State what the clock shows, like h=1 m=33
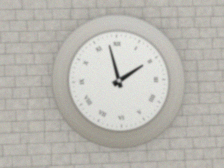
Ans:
h=1 m=58
